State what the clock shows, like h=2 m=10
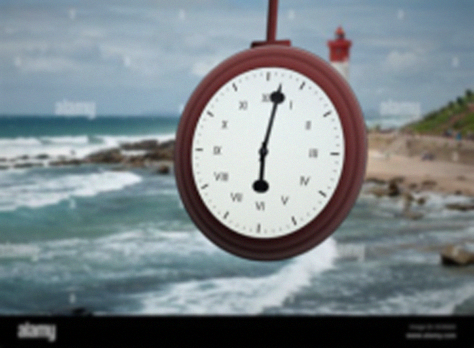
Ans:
h=6 m=2
